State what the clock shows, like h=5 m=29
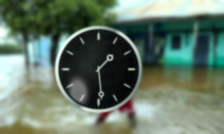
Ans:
h=1 m=29
